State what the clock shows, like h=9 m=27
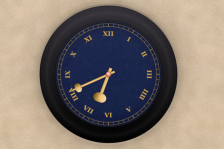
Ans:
h=6 m=41
